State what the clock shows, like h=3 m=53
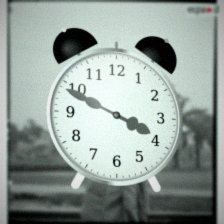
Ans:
h=3 m=49
